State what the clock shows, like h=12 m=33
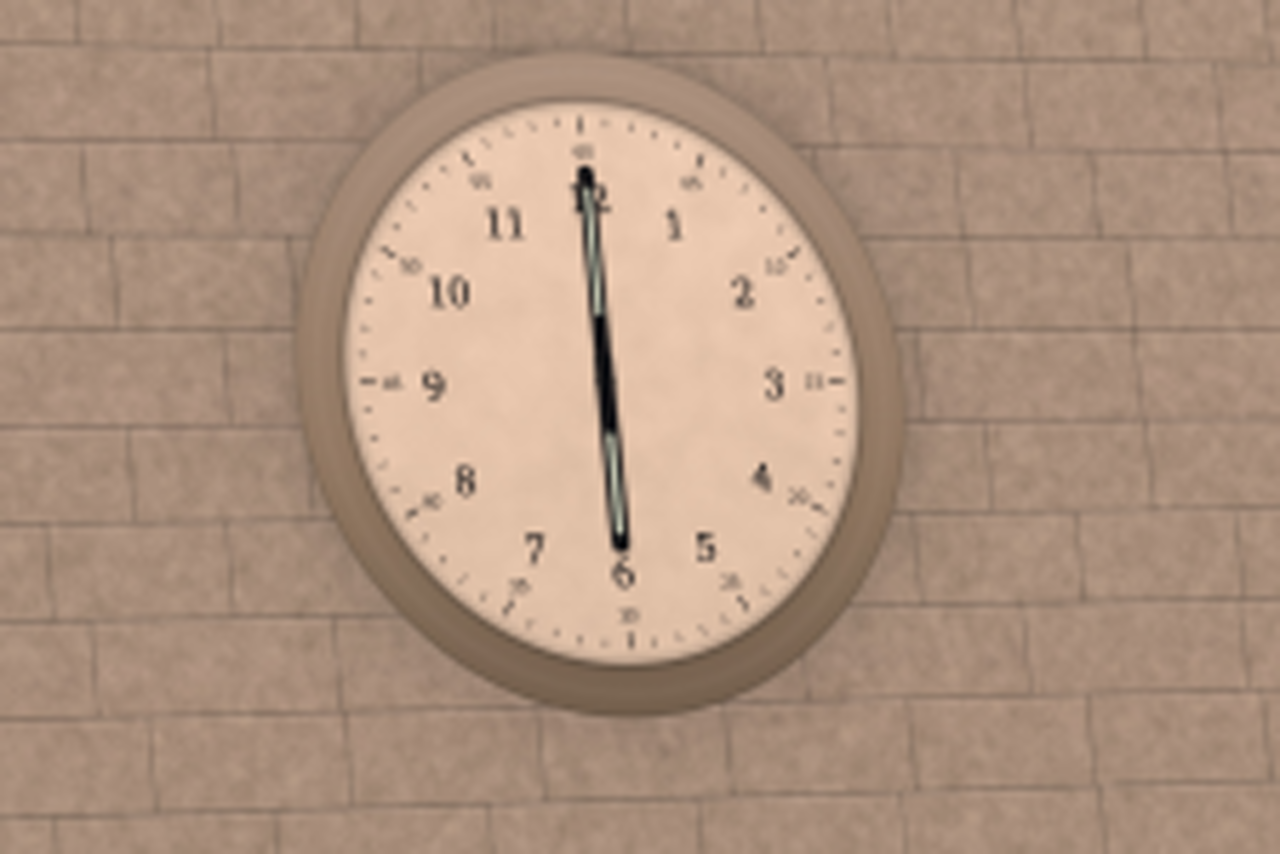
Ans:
h=6 m=0
